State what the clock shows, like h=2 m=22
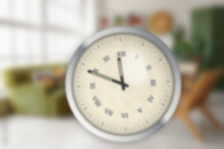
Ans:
h=11 m=49
